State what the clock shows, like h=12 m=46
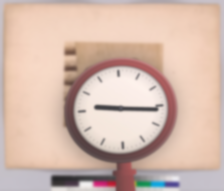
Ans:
h=9 m=16
